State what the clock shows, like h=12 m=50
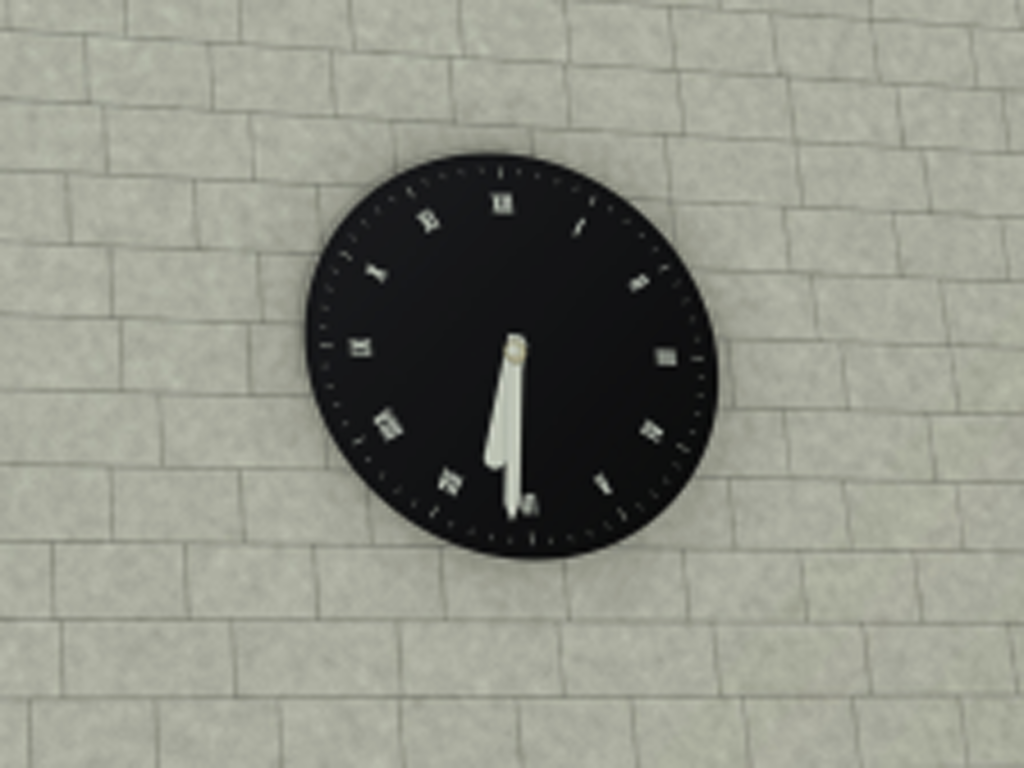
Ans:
h=6 m=31
